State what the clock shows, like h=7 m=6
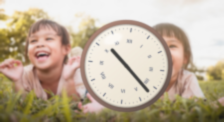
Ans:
h=10 m=22
